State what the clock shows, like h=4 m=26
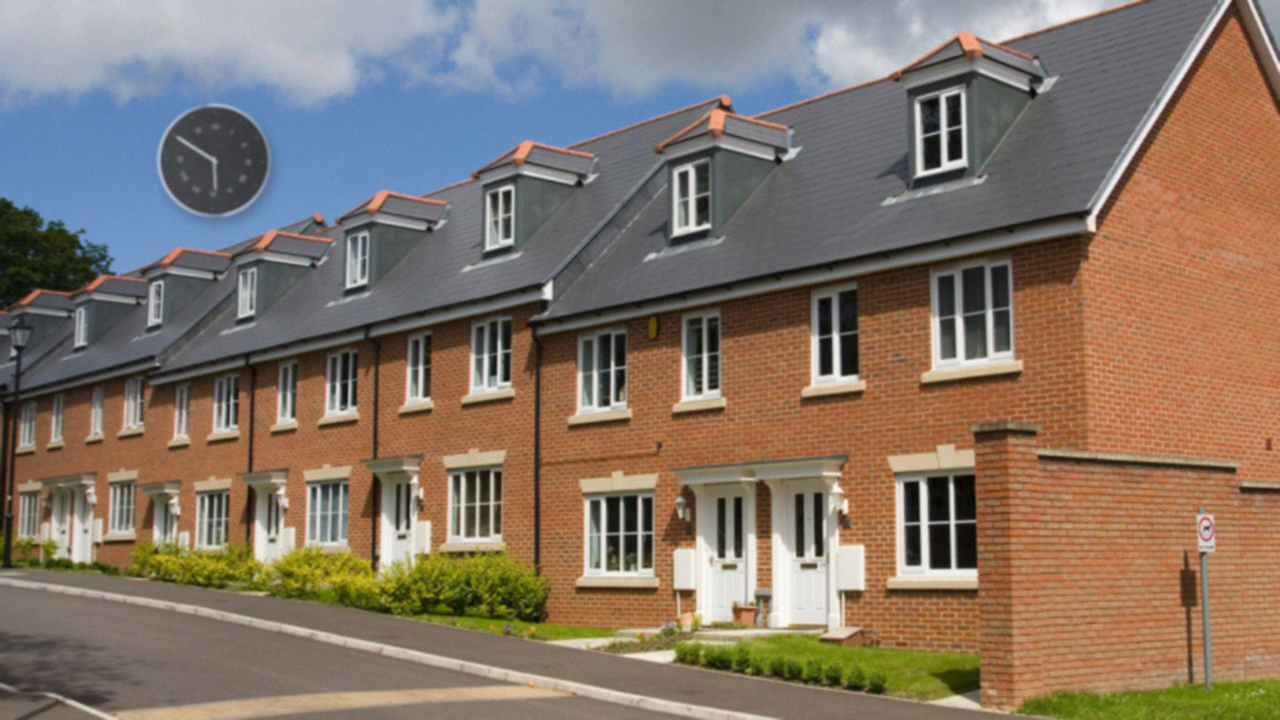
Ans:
h=5 m=50
